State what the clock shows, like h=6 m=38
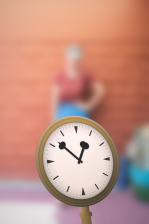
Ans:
h=12 m=52
